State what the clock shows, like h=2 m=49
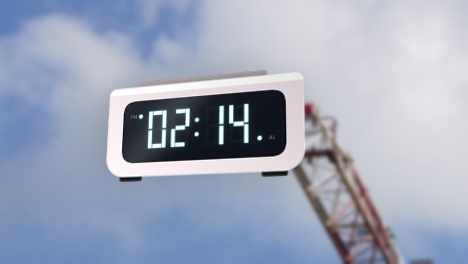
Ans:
h=2 m=14
